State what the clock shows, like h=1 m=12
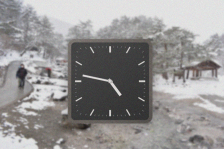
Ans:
h=4 m=47
